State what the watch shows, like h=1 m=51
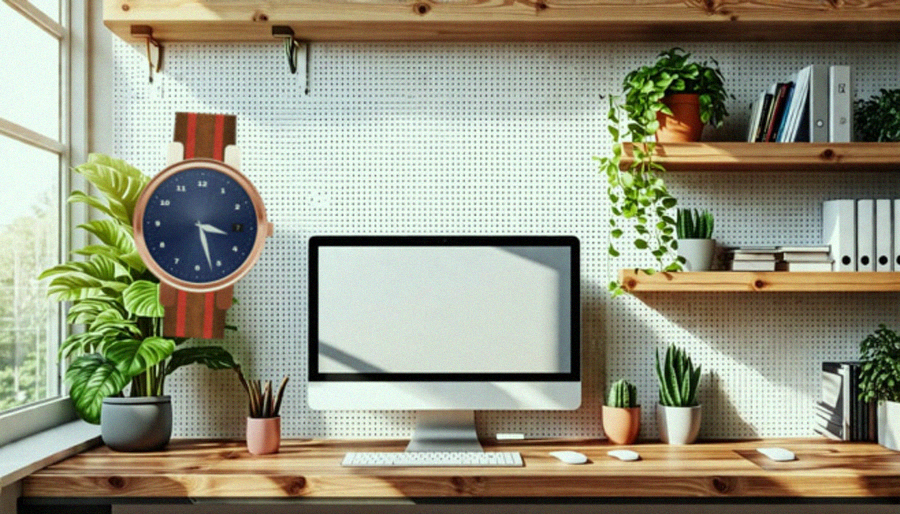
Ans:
h=3 m=27
